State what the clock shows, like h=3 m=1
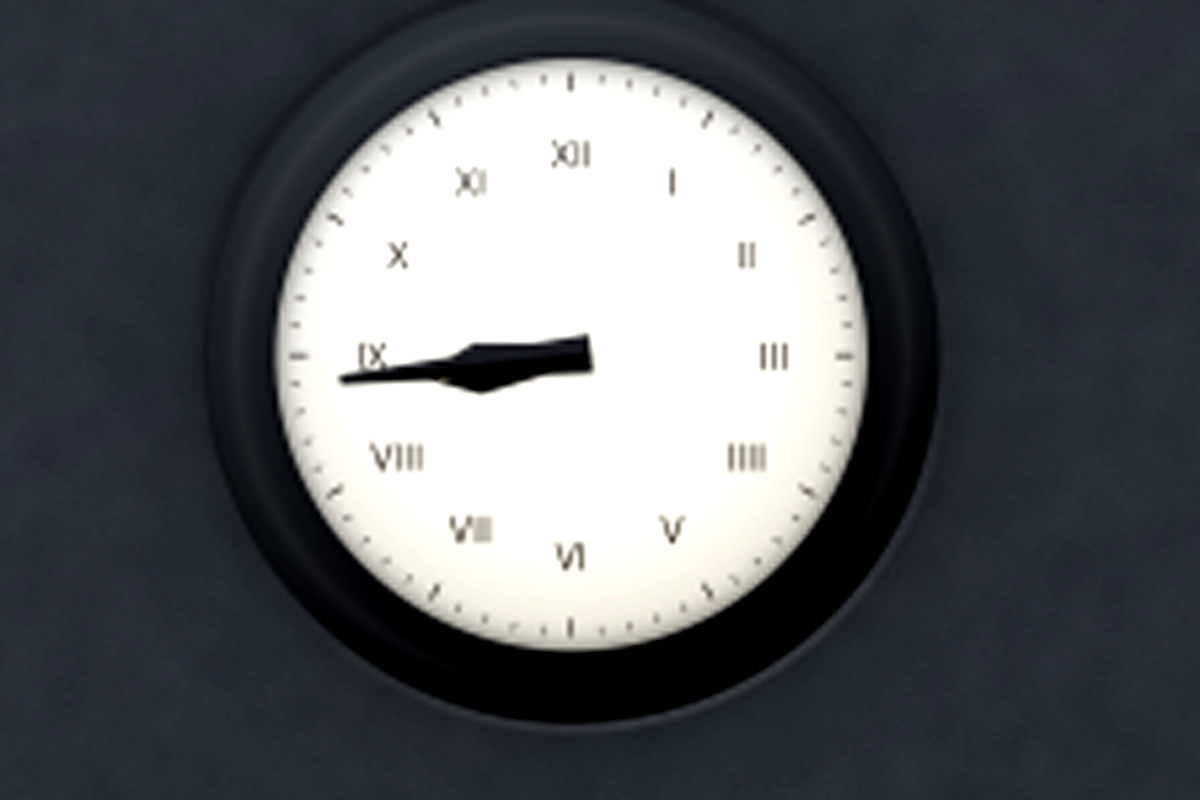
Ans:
h=8 m=44
